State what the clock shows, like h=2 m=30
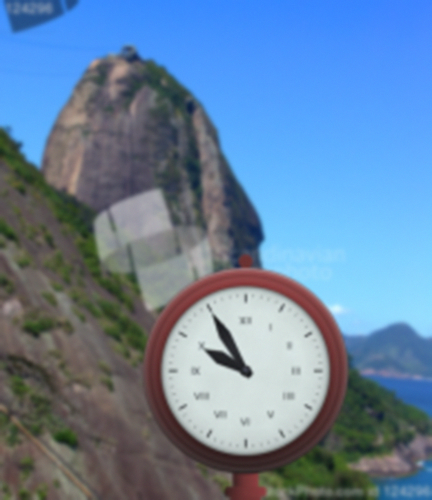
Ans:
h=9 m=55
